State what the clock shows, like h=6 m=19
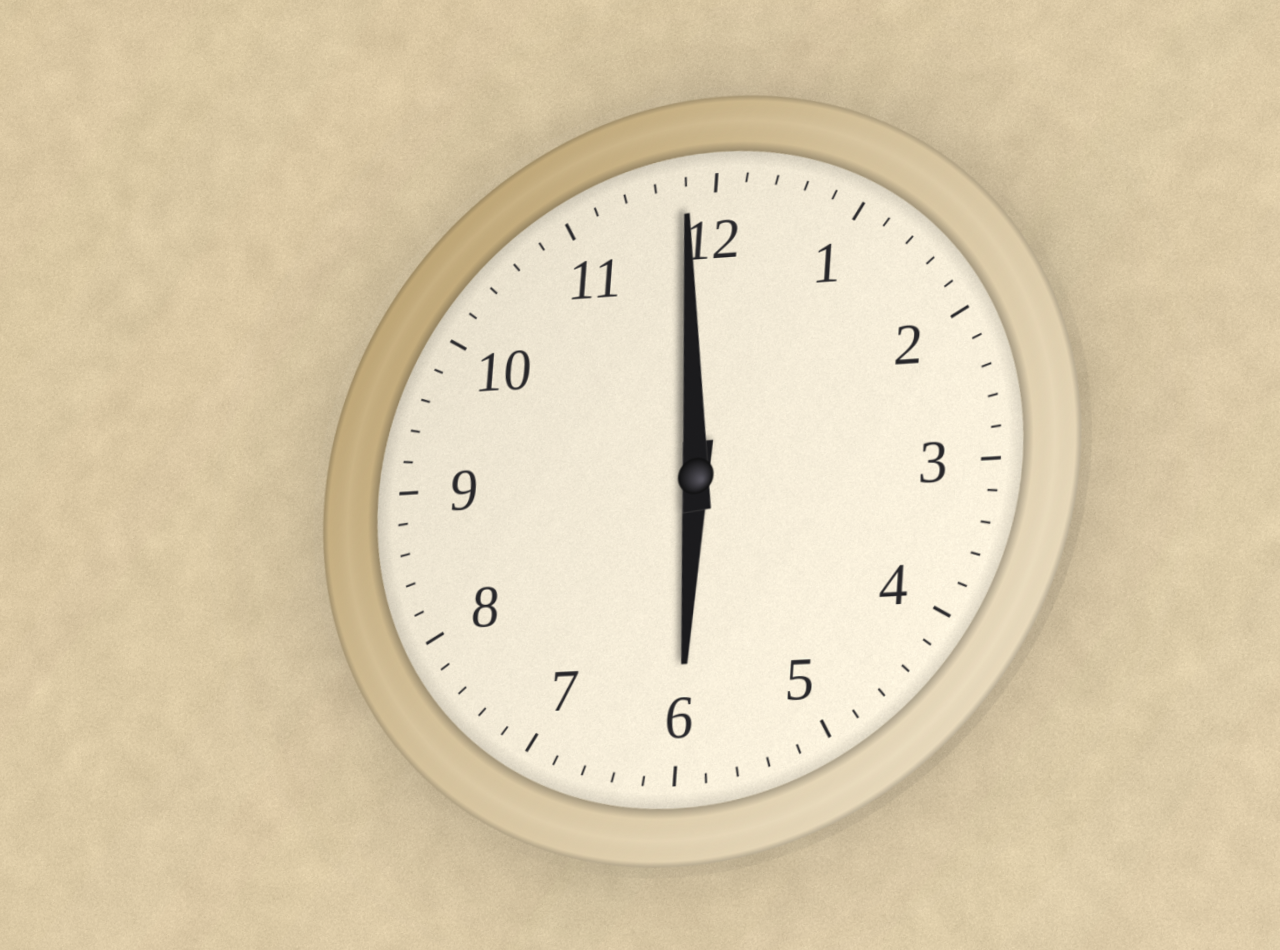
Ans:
h=5 m=59
